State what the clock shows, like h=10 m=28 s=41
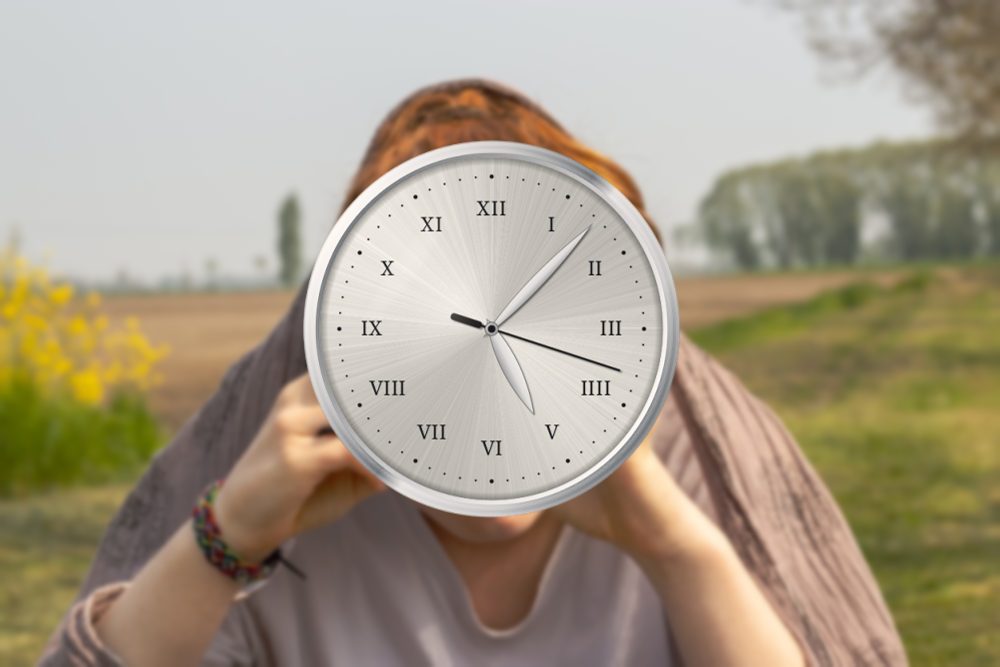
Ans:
h=5 m=7 s=18
